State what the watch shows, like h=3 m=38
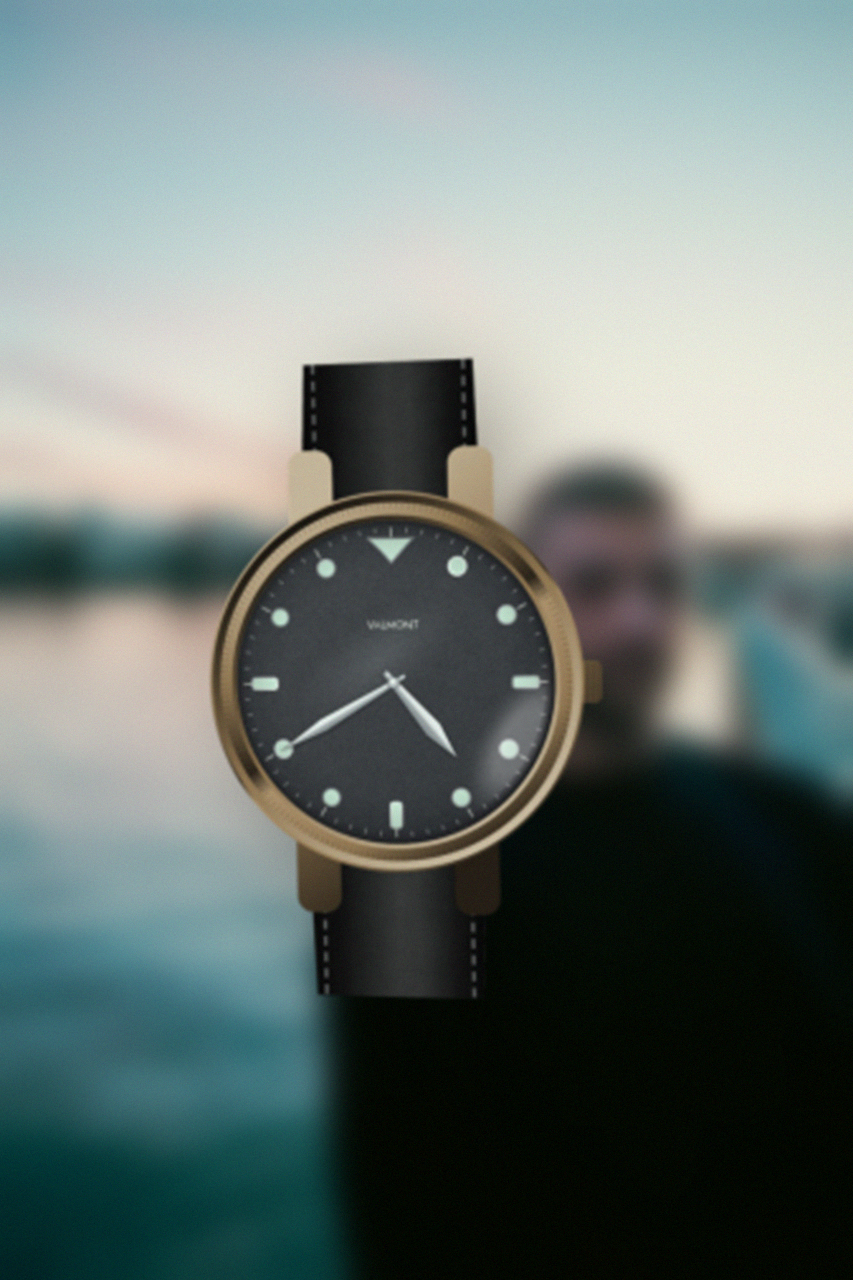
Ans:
h=4 m=40
